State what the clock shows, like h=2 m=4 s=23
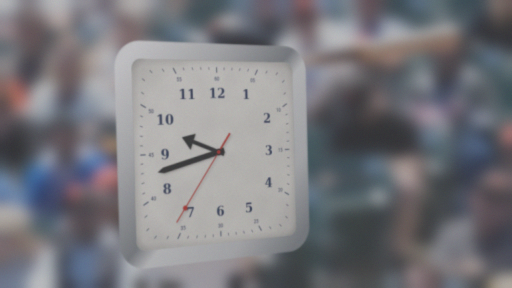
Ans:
h=9 m=42 s=36
